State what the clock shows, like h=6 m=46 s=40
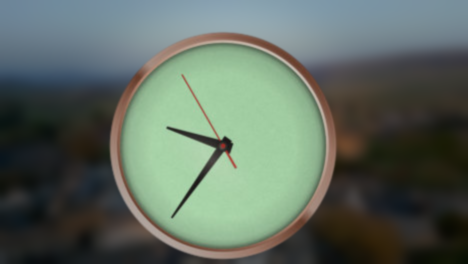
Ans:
h=9 m=35 s=55
